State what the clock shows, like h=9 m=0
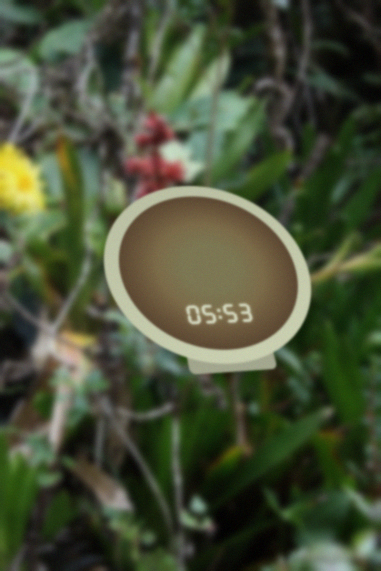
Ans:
h=5 m=53
